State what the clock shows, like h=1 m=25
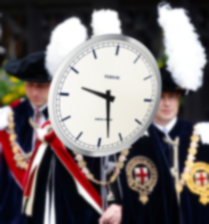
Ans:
h=9 m=28
